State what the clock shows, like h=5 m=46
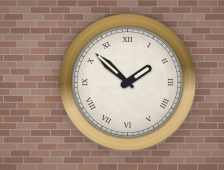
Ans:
h=1 m=52
